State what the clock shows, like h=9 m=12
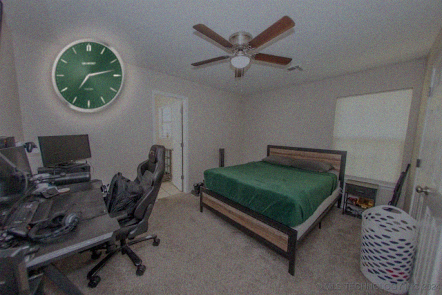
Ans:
h=7 m=13
